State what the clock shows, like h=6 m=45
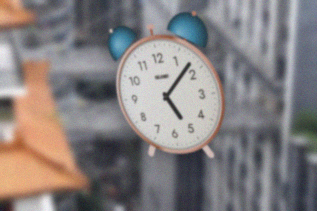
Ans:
h=5 m=8
